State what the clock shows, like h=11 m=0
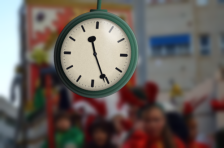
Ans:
h=11 m=26
